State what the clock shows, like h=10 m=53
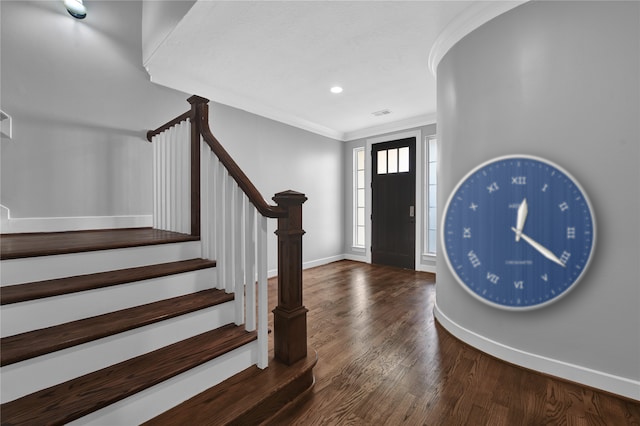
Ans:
h=12 m=21
